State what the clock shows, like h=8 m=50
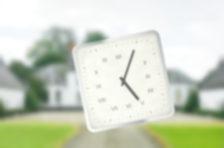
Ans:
h=5 m=5
